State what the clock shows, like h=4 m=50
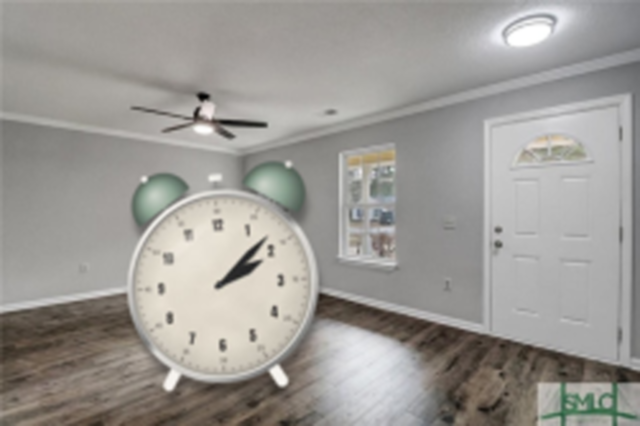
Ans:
h=2 m=8
